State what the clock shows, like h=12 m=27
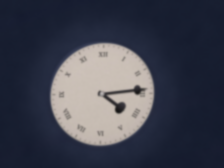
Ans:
h=4 m=14
